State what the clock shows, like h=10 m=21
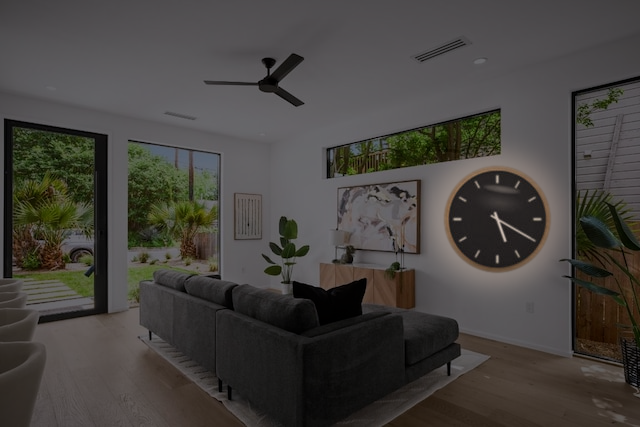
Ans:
h=5 m=20
